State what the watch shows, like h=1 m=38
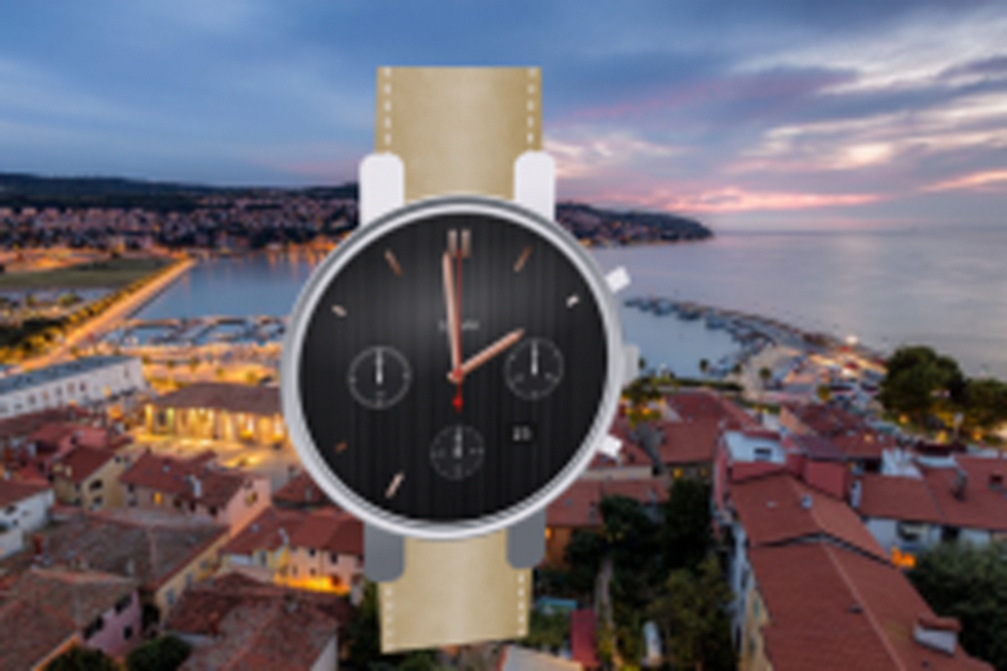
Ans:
h=1 m=59
